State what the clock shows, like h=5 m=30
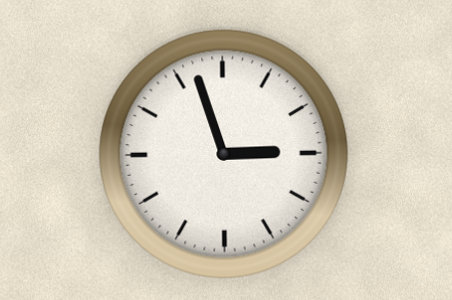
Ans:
h=2 m=57
